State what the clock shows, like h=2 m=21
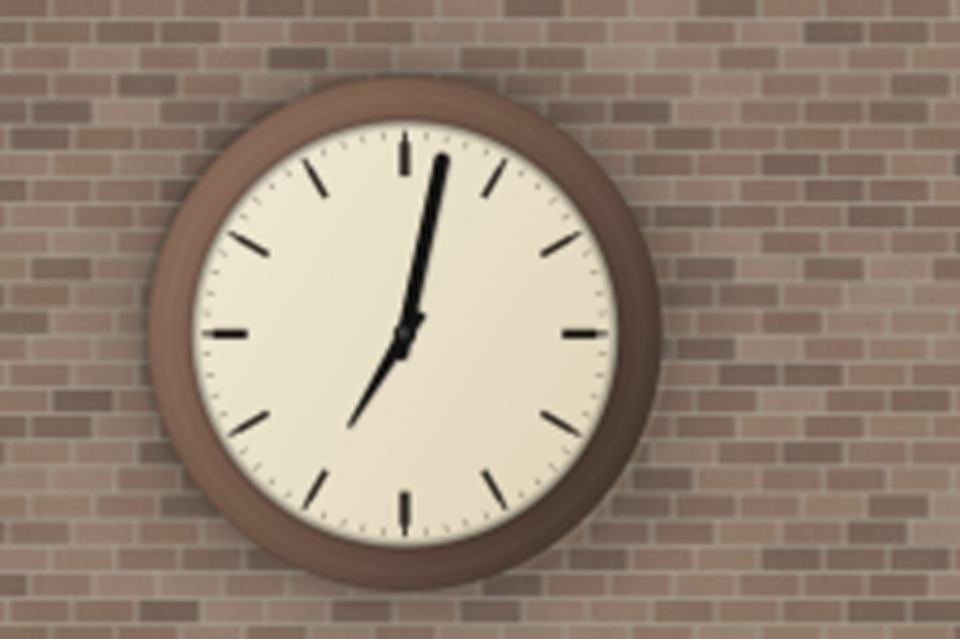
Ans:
h=7 m=2
